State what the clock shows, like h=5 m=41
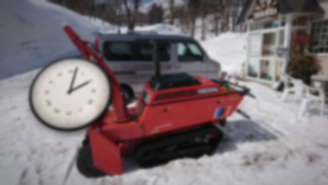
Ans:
h=2 m=2
